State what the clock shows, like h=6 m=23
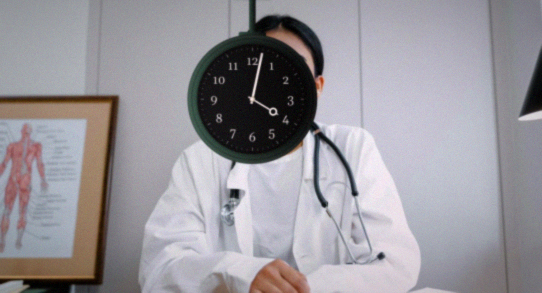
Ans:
h=4 m=2
